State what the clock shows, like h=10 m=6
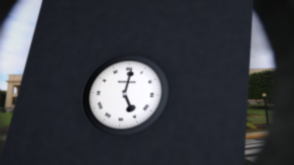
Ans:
h=5 m=1
